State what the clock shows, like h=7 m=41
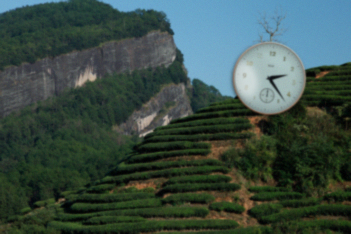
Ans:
h=2 m=23
